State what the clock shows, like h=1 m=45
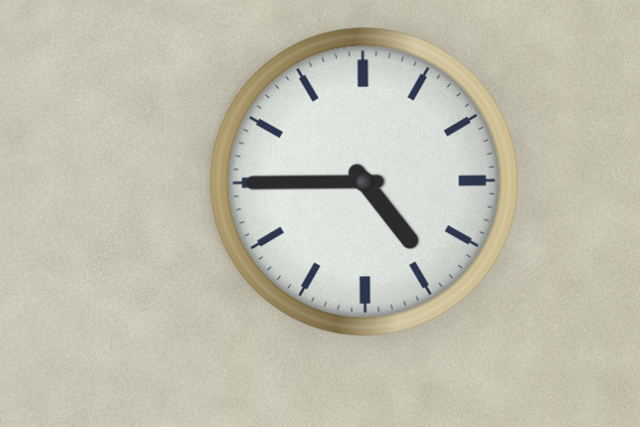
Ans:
h=4 m=45
